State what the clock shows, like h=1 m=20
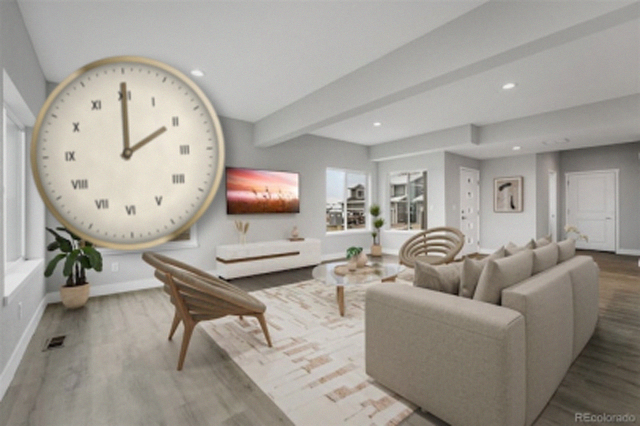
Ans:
h=2 m=0
